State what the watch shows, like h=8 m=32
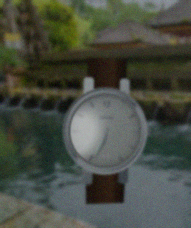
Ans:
h=6 m=34
